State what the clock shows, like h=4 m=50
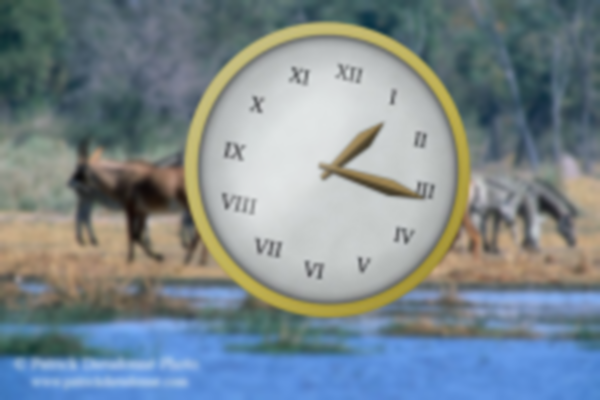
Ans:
h=1 m=16
